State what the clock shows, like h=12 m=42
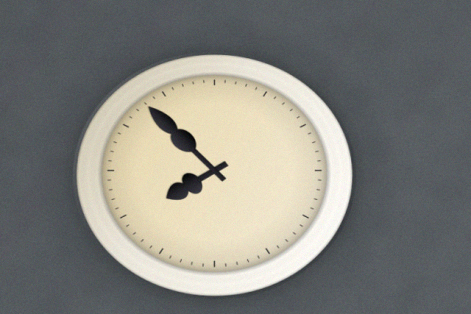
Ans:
h=7 m=53
